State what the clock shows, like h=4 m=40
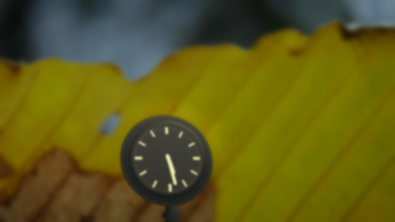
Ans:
h=5 m=28
